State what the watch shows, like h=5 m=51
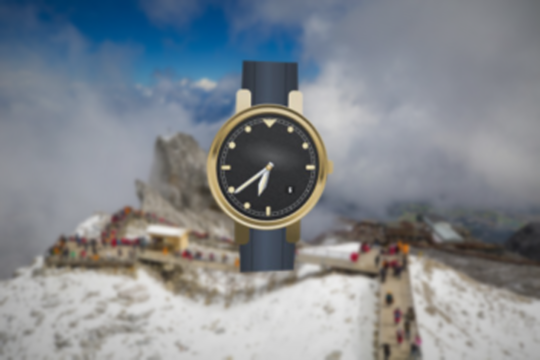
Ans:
h=6 m=39
